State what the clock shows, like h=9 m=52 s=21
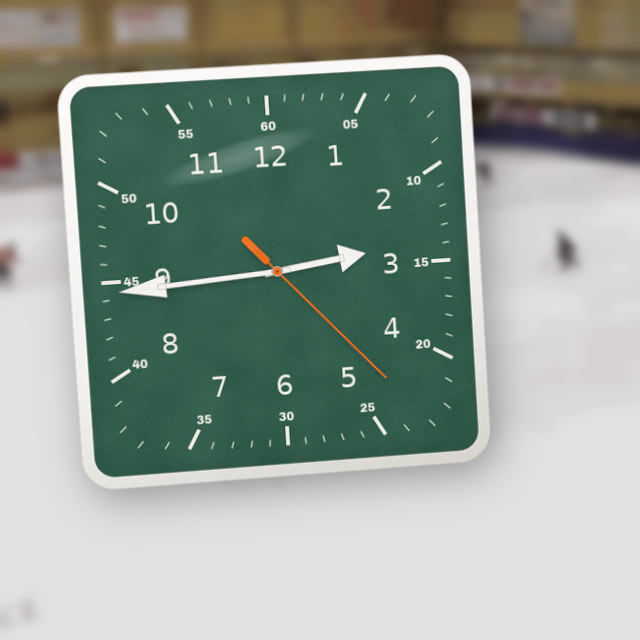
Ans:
h=2 m=44 s=23
